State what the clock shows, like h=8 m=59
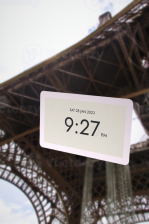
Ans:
h=9 m=27
